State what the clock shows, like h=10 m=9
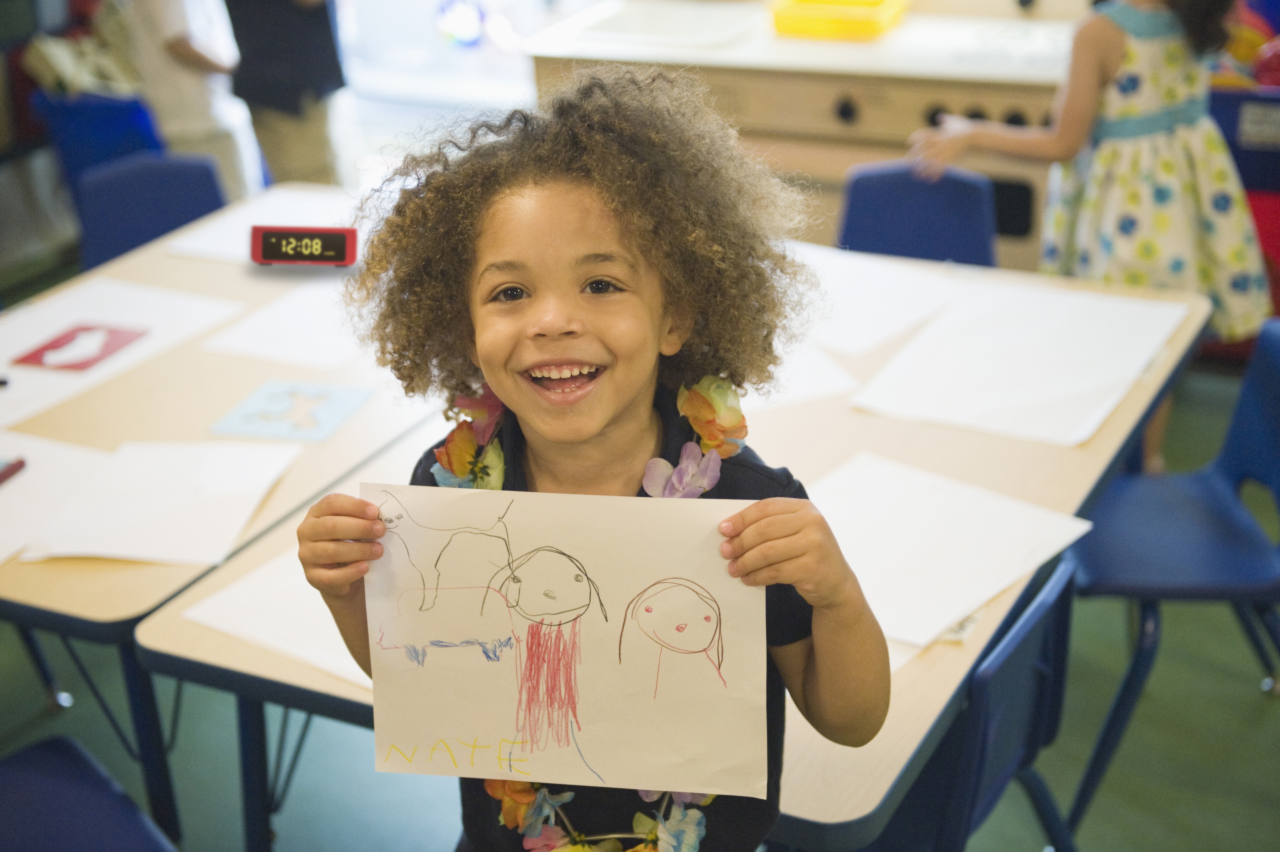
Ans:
h=12 m=8
